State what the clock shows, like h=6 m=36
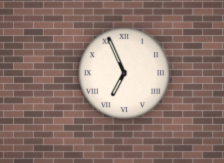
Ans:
h=6 m=56
